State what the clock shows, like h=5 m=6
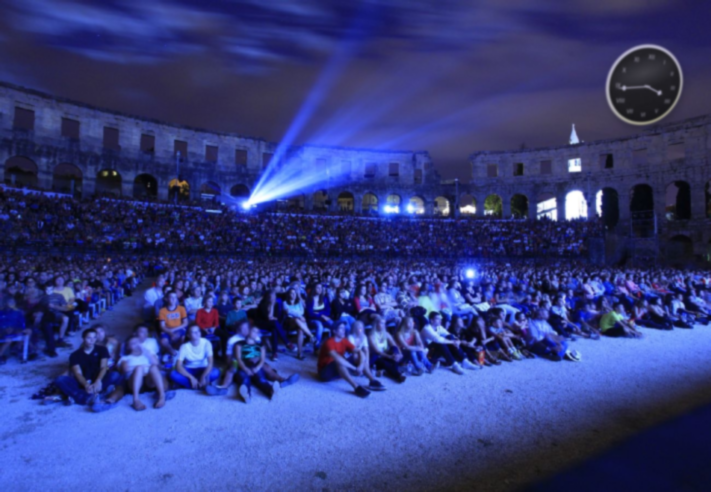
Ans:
h=3 m=44
